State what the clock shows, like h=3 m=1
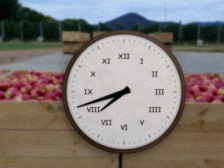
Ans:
h=7 m=42
